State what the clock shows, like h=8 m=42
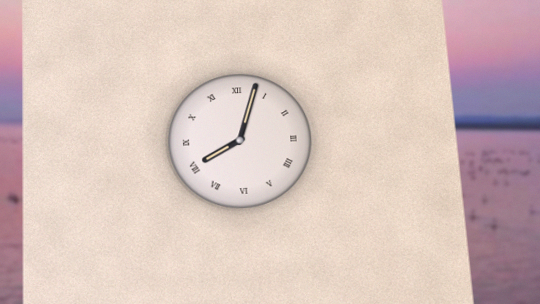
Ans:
h=8 m=3
